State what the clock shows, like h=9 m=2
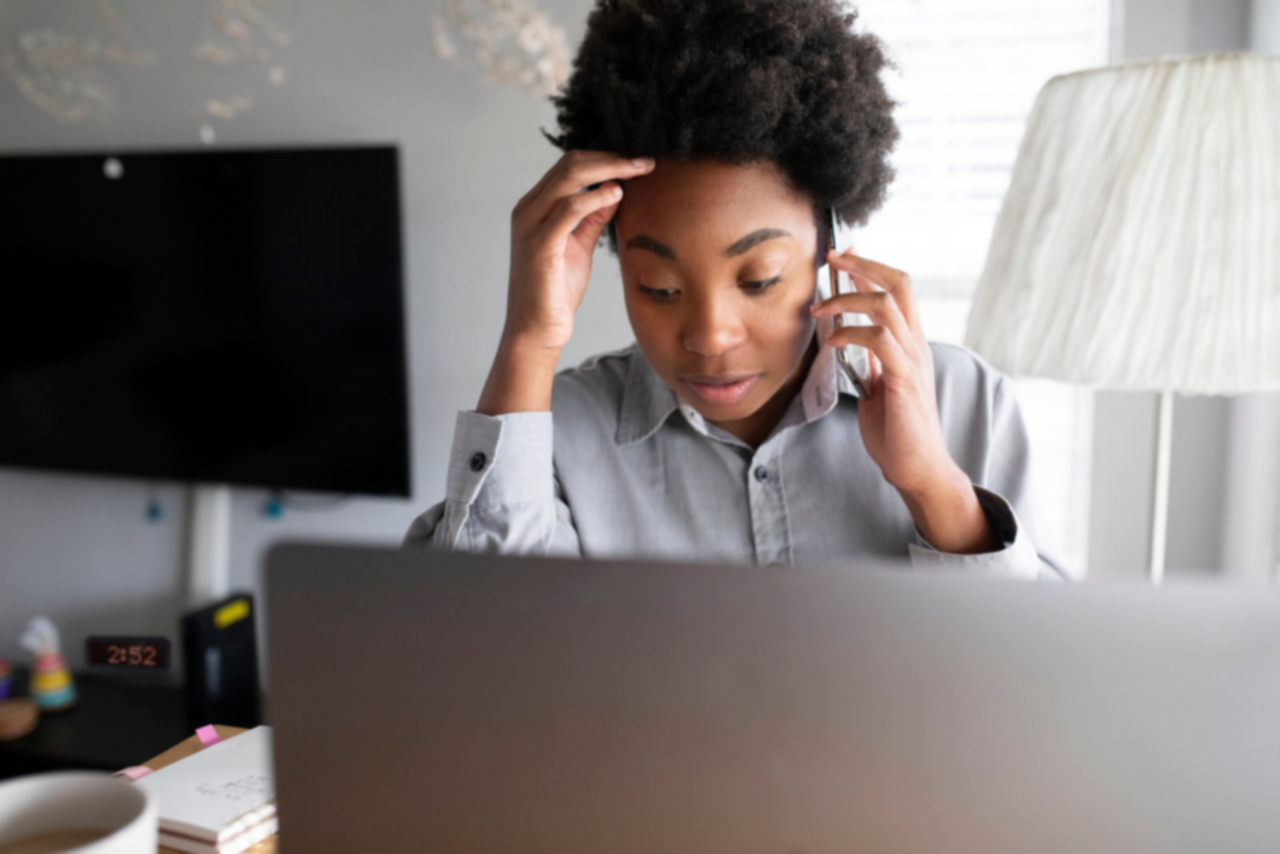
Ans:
h=2 m=52
